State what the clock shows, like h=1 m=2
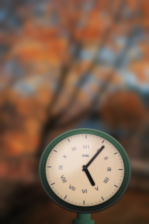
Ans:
h=5 m=6
